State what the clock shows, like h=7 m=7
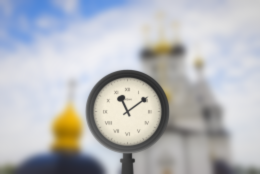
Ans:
h=11 m=9
